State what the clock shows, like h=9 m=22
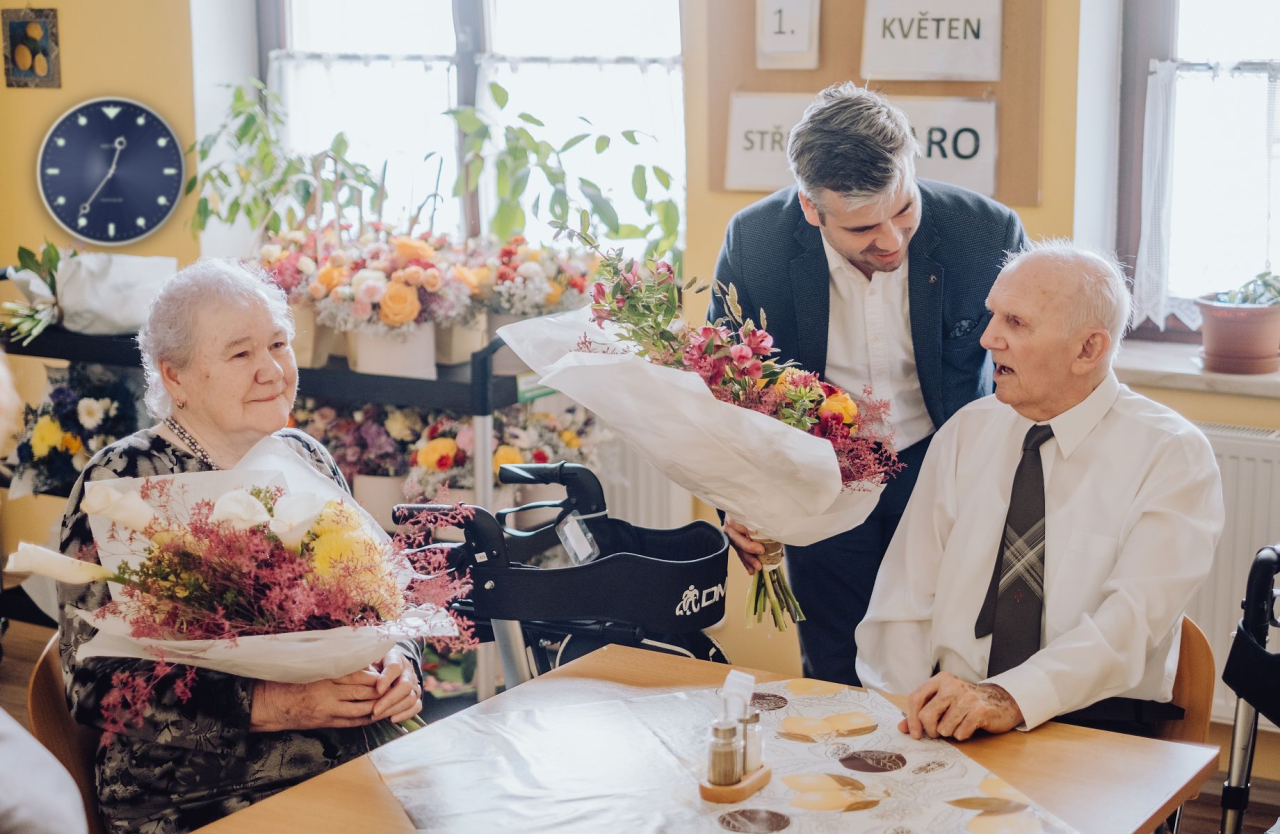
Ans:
h=12 m=36
